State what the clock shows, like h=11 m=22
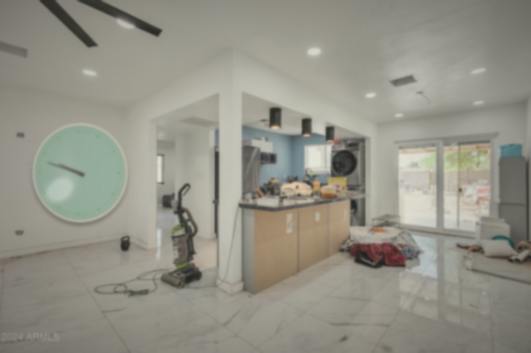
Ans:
h=9 m=48
